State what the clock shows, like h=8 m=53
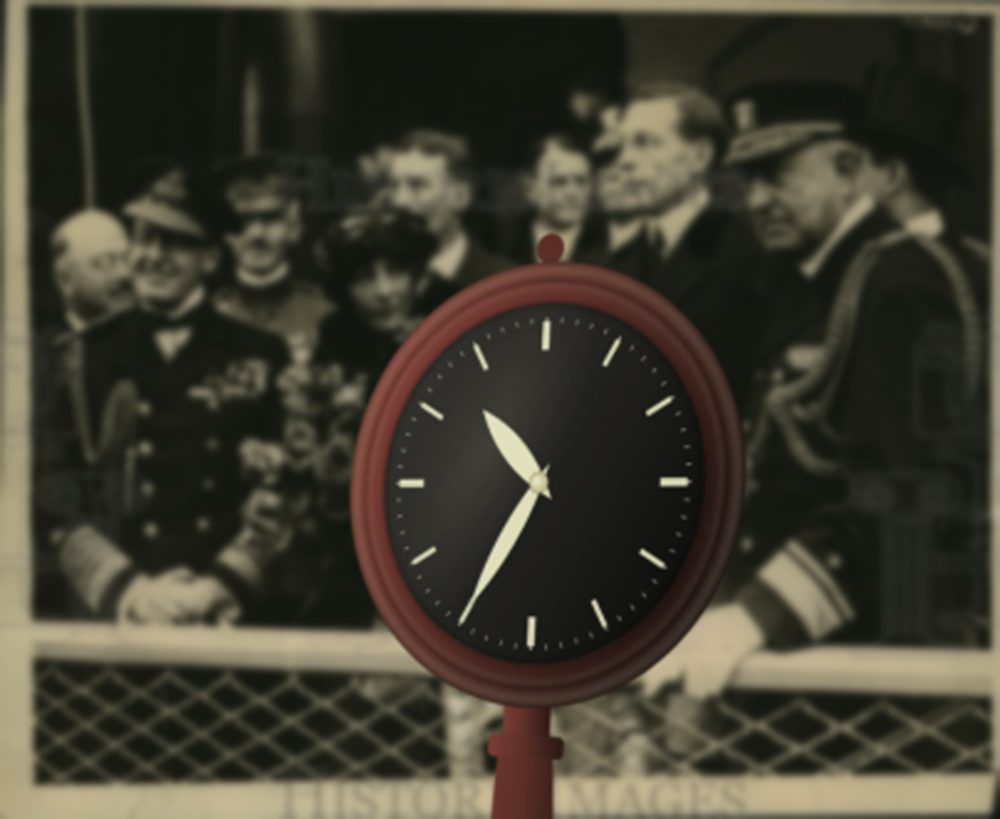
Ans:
h=10 m=35
